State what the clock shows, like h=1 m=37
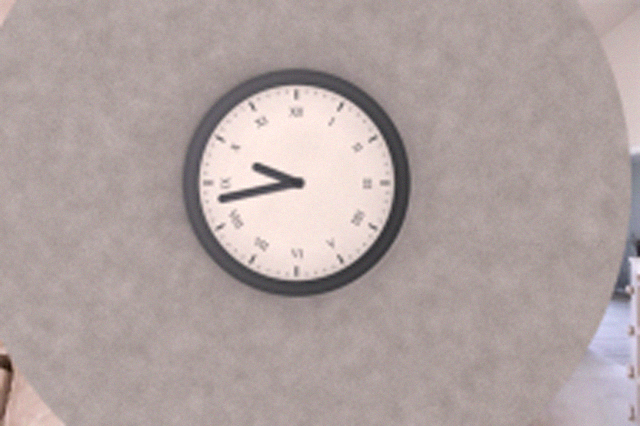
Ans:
h=9 m=43
